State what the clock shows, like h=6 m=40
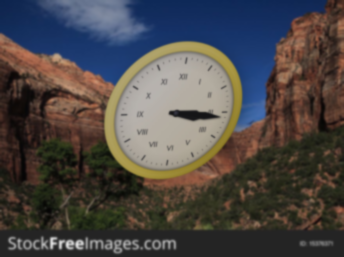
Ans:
h=3 m=16
